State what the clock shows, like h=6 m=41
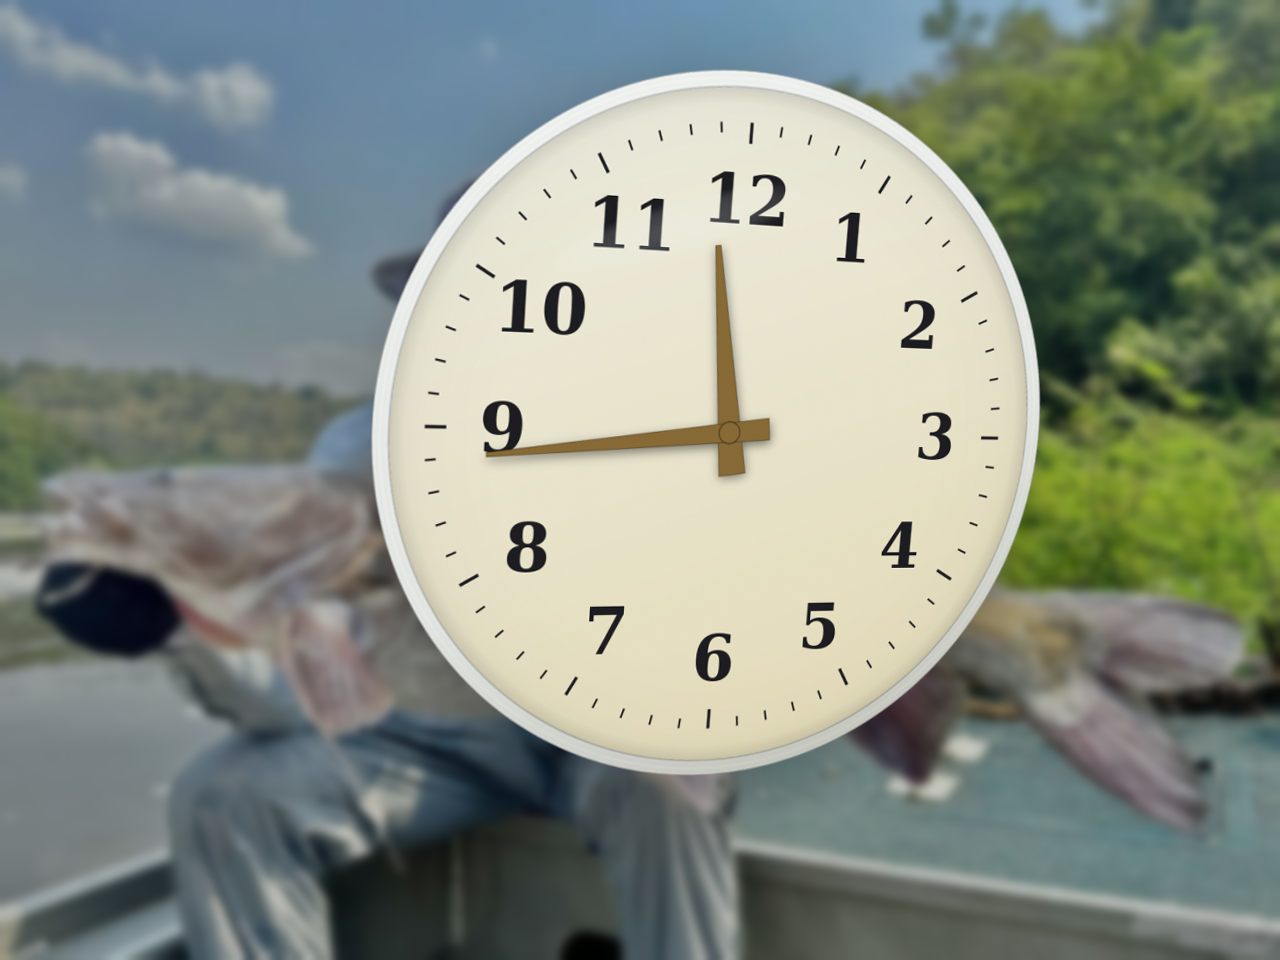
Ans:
h=11 m=44
